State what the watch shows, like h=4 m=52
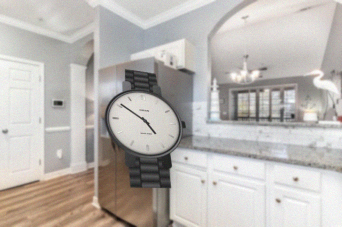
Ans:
h=4 m=51
